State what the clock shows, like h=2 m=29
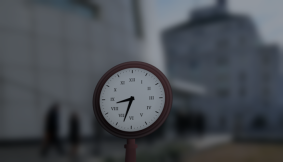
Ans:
h=8 m=33
